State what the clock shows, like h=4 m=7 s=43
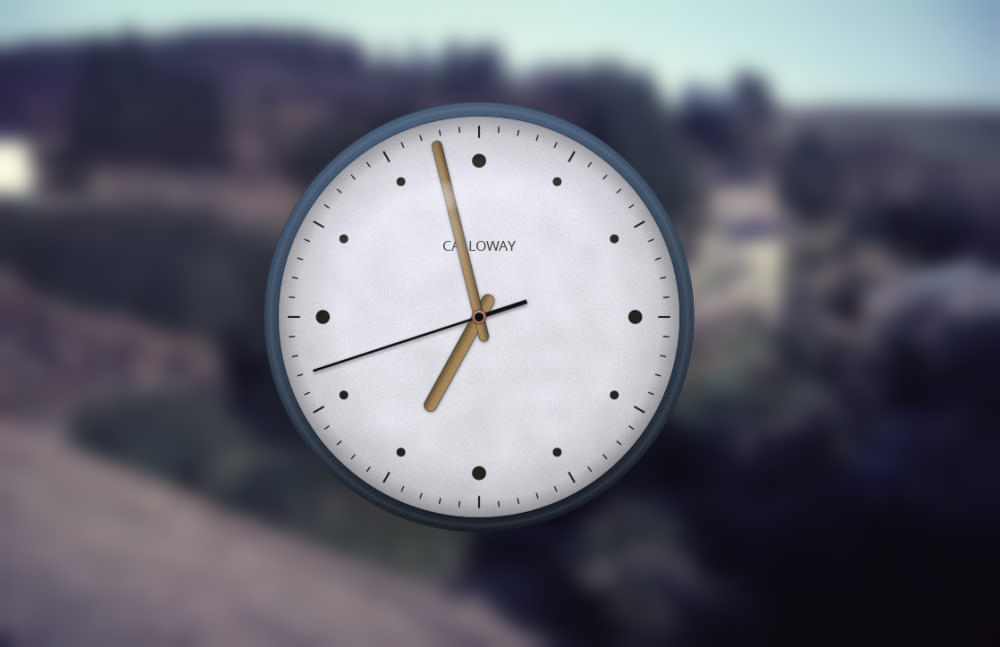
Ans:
h=6 m=57 s=42
